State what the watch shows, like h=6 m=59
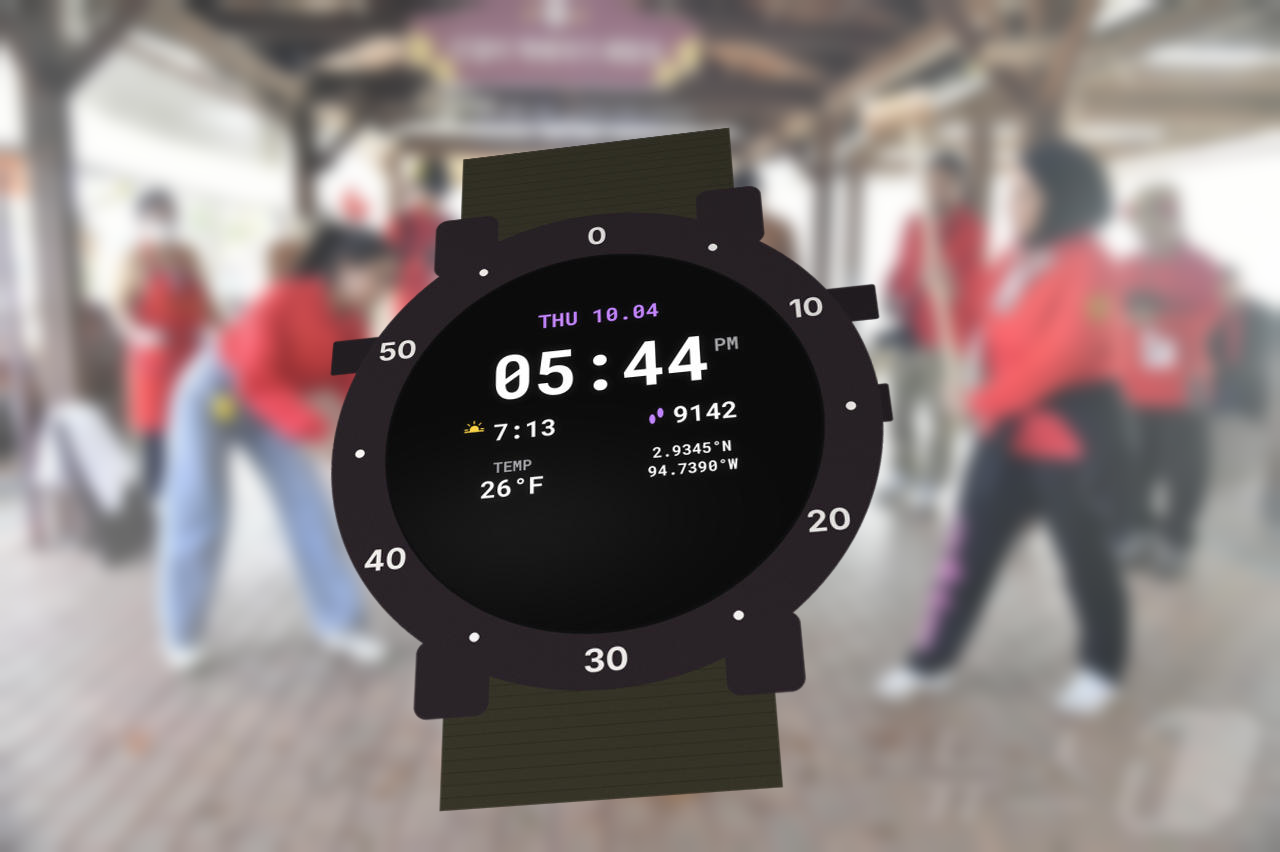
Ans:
h=5 m=44
